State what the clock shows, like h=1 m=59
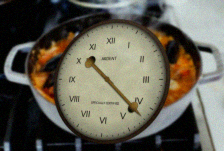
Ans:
h=10 m=22
